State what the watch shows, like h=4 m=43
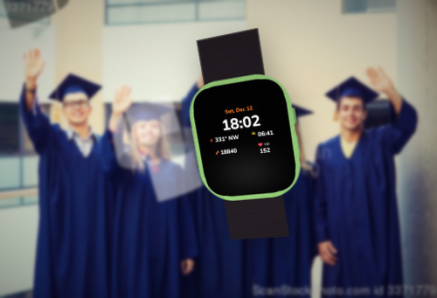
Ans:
h=18 m=2
